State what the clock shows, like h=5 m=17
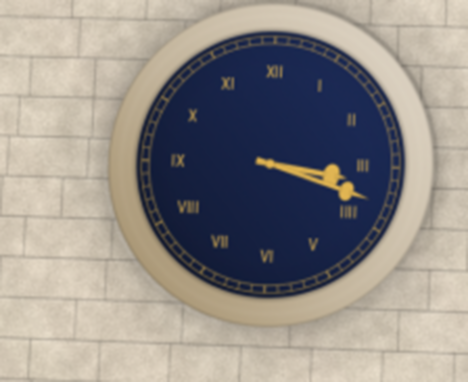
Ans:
h=3 m=18
